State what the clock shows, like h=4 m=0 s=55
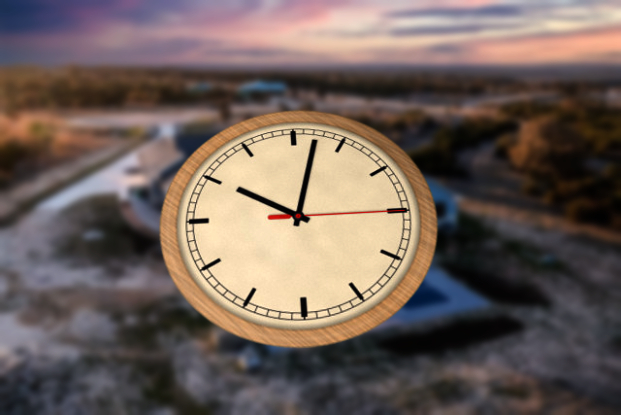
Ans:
h=10 m=2 s=15
